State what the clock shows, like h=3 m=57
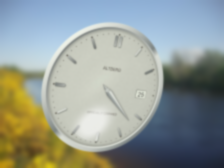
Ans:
h=4 m=22
